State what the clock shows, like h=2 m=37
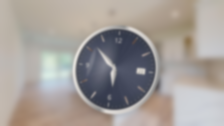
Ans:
h=5 m=52
